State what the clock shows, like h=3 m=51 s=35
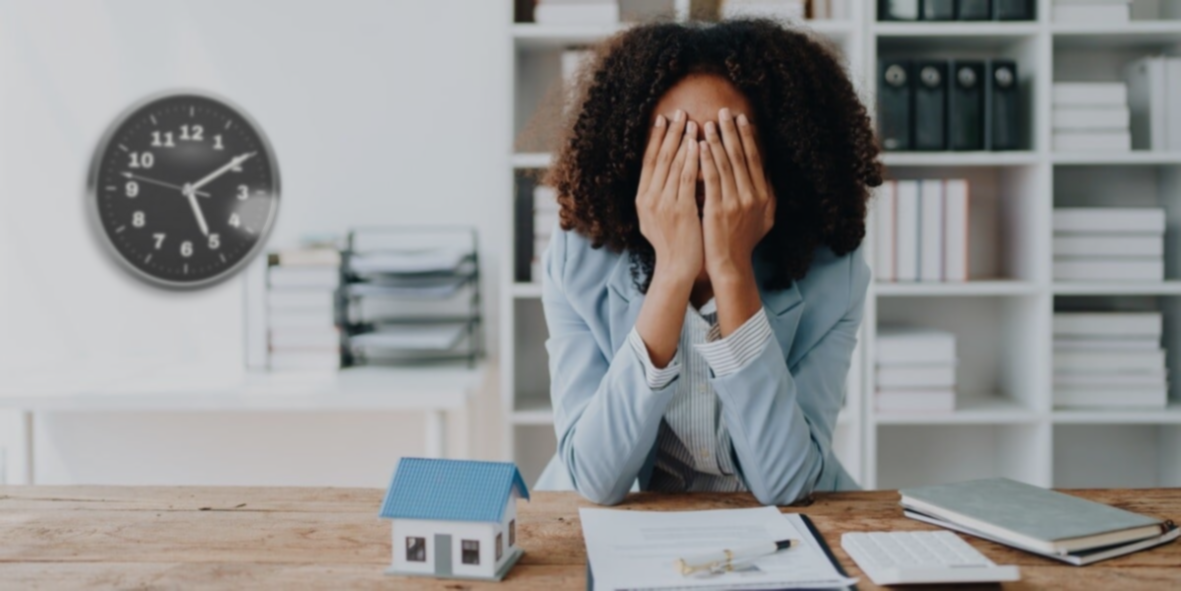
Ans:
h=5 m=9 s=47
